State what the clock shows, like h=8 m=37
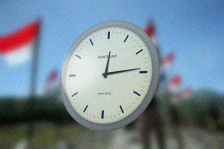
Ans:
h=12 m=14
